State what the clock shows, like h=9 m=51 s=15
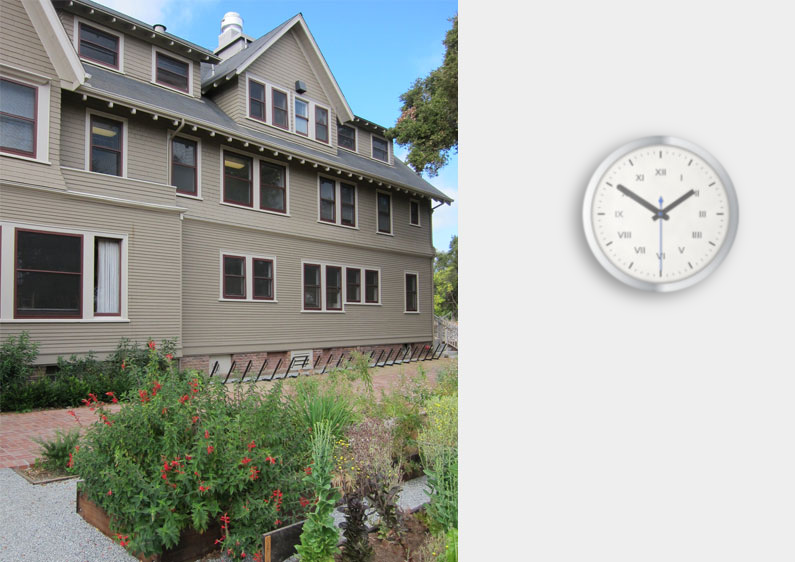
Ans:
h=1 m=50 s=30
